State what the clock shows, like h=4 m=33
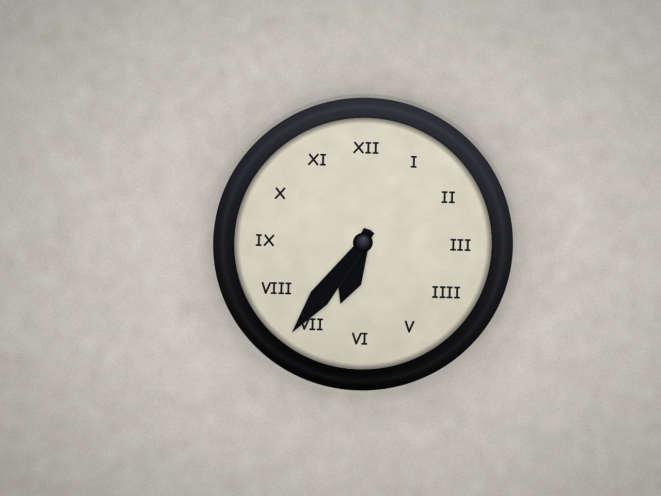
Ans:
h=6 m=36
